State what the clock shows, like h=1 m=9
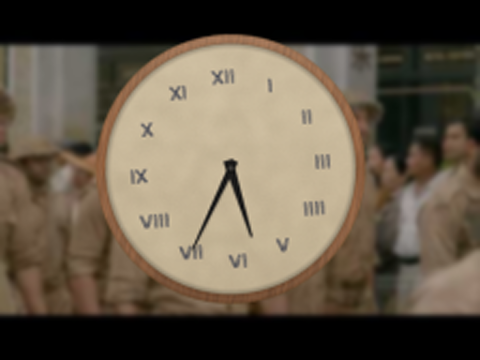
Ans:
h=5 m=35
